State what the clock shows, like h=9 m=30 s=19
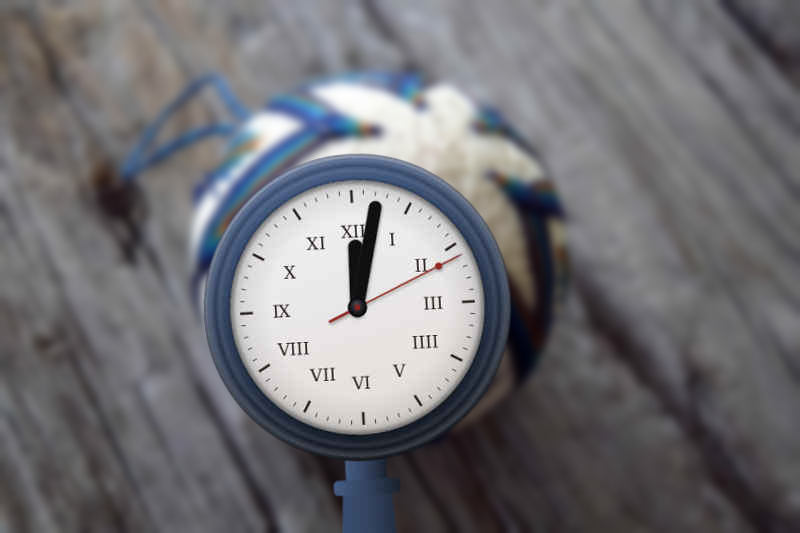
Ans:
h=12 m=2 s=11
